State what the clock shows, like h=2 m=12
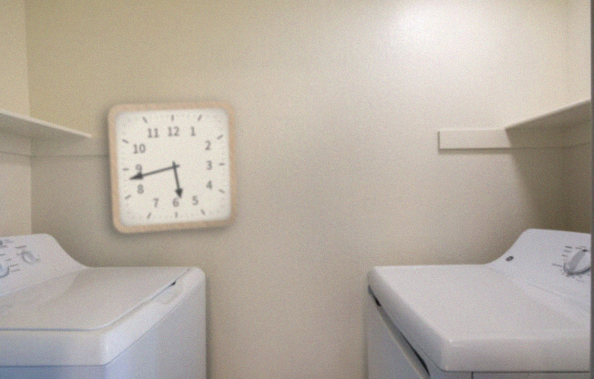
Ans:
h=5 m=43
